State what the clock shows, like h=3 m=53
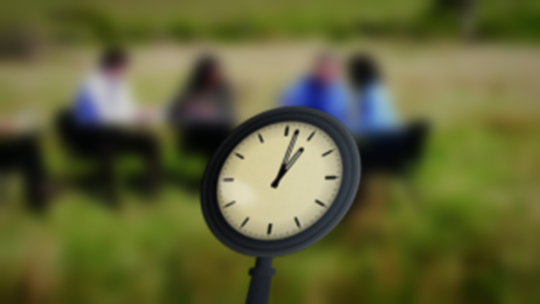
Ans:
h=1 m=2
